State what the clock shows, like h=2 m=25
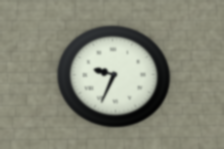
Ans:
h=9 m=34
